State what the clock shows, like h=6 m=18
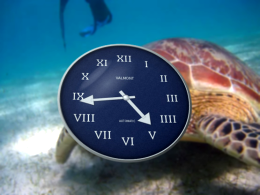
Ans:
h=4 m=44
